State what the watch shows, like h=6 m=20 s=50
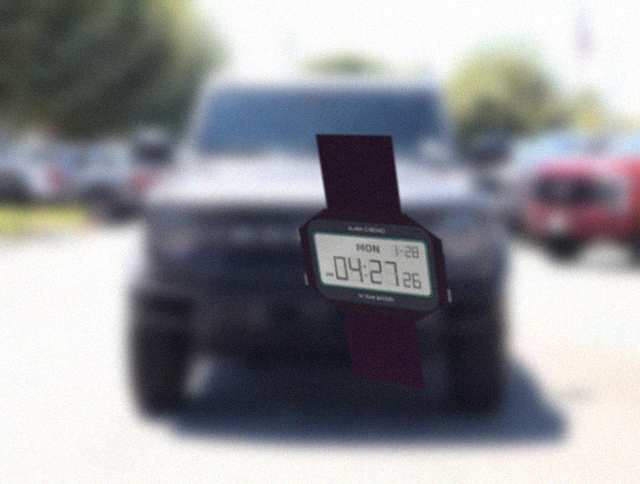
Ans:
h=4 m=27 s=26
